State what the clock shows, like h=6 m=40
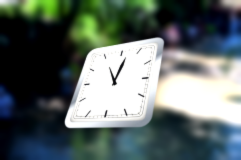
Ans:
h=11 m=2
